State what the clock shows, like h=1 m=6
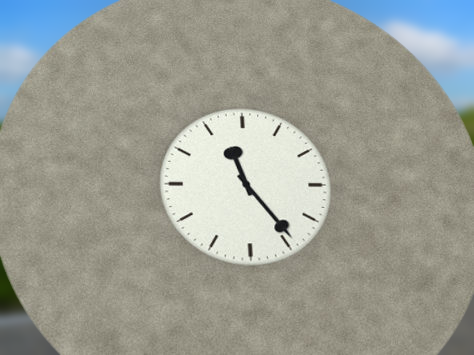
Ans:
h=11 m=24
